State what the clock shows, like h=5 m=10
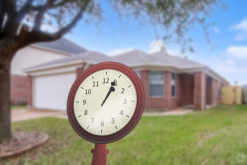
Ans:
h=1 m=4
